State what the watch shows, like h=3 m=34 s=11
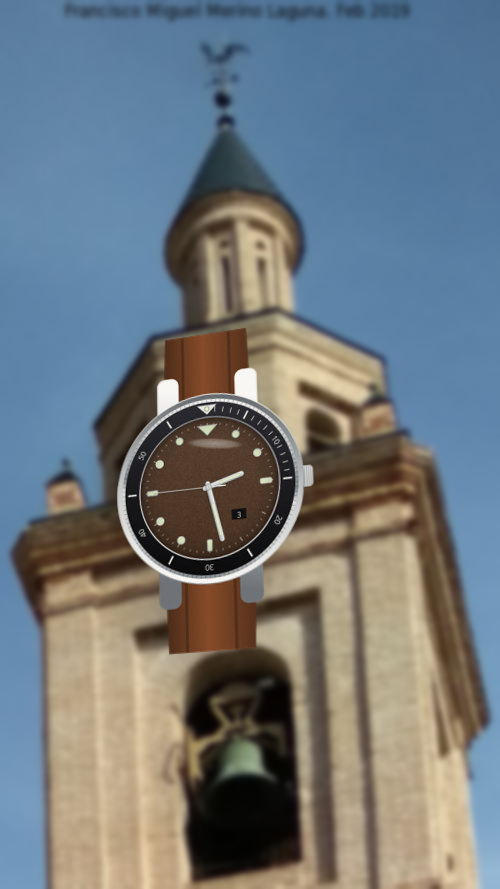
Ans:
h=2 m=27 s=45
